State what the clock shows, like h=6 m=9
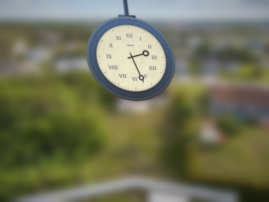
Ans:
h=2 m=27
